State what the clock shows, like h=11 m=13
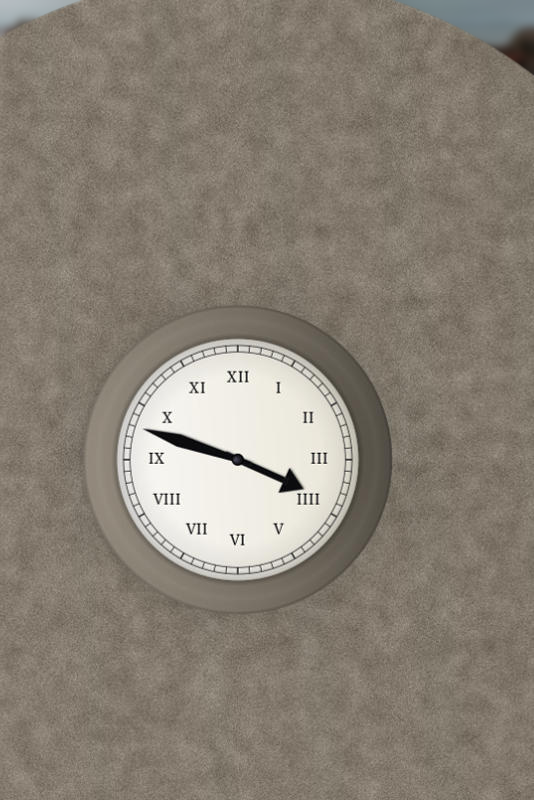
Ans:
h=3 m=48
